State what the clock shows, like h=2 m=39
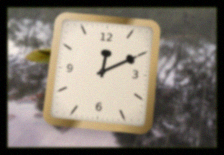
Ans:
h=12 m=10
